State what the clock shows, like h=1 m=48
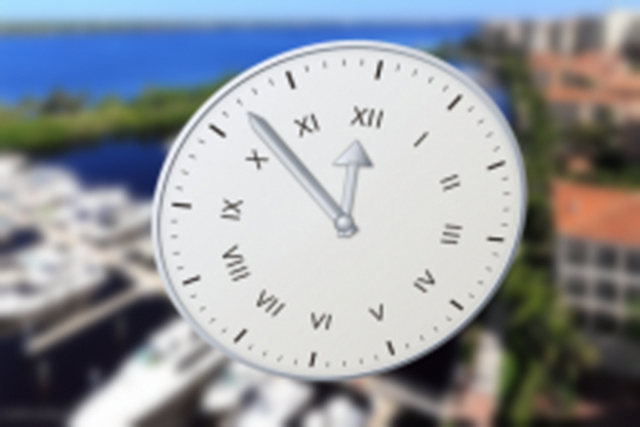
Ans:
h=11 m=52
